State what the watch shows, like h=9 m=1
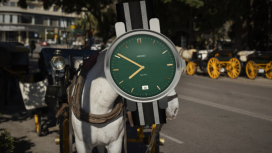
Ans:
h=7 m=51
